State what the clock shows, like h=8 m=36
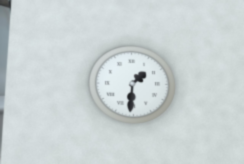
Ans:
h=1 m=31
